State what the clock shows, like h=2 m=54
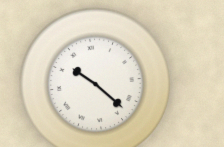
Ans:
h=10 m=23
